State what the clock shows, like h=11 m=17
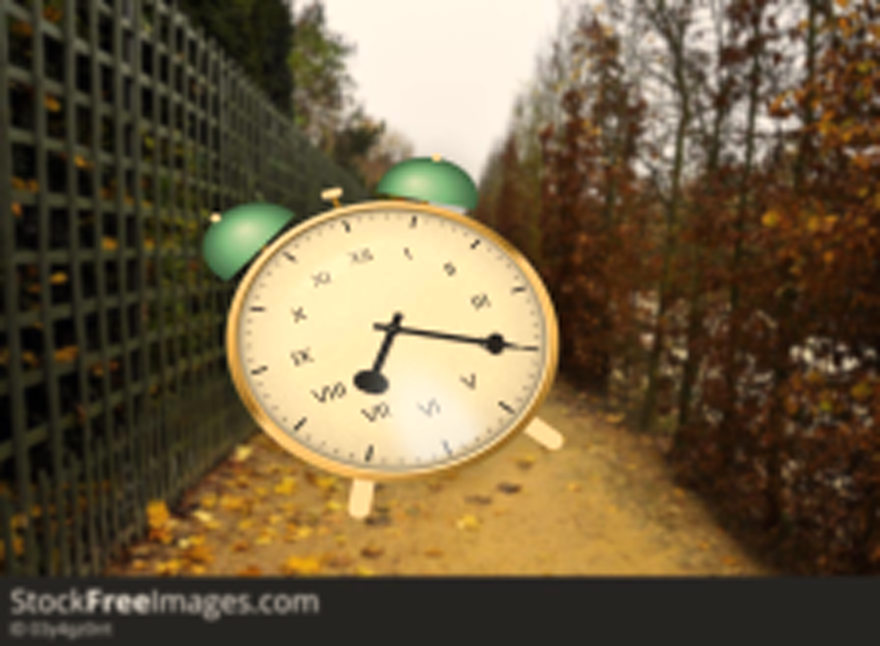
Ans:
h=7 m=20
